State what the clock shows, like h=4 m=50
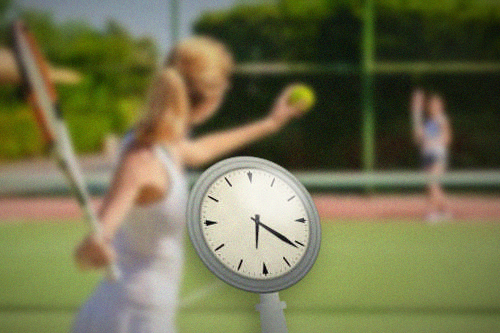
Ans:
h=6 m=21
